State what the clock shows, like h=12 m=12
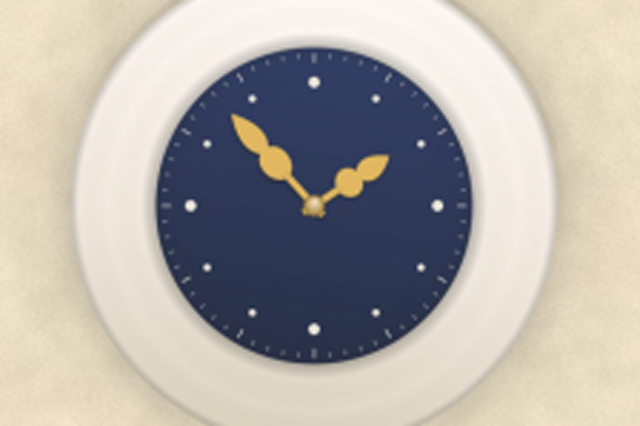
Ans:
h=1 m=53
